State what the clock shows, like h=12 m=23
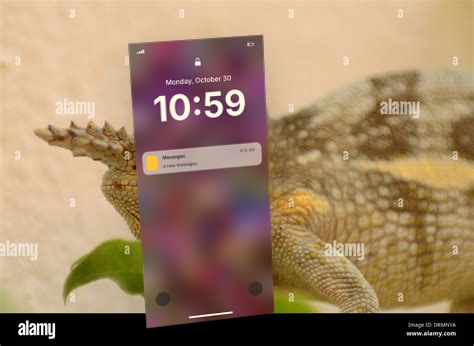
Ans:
h=10 m=59
